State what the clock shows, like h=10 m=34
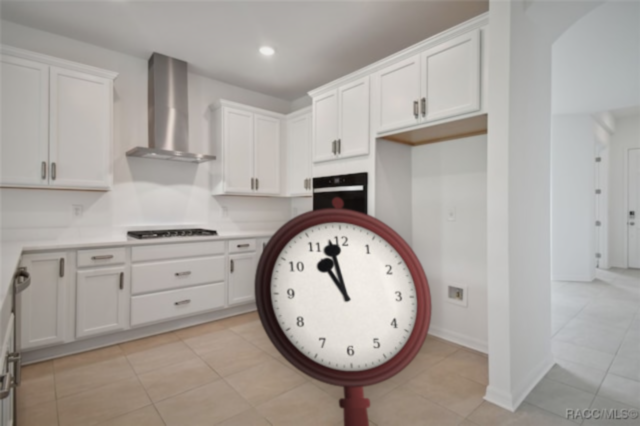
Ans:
h=10 m=58
